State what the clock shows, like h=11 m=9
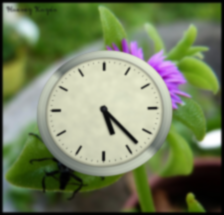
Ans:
h=5 m=23
